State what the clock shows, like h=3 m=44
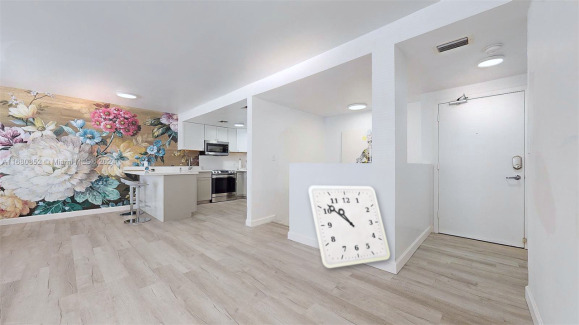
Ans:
h=10 m=52
